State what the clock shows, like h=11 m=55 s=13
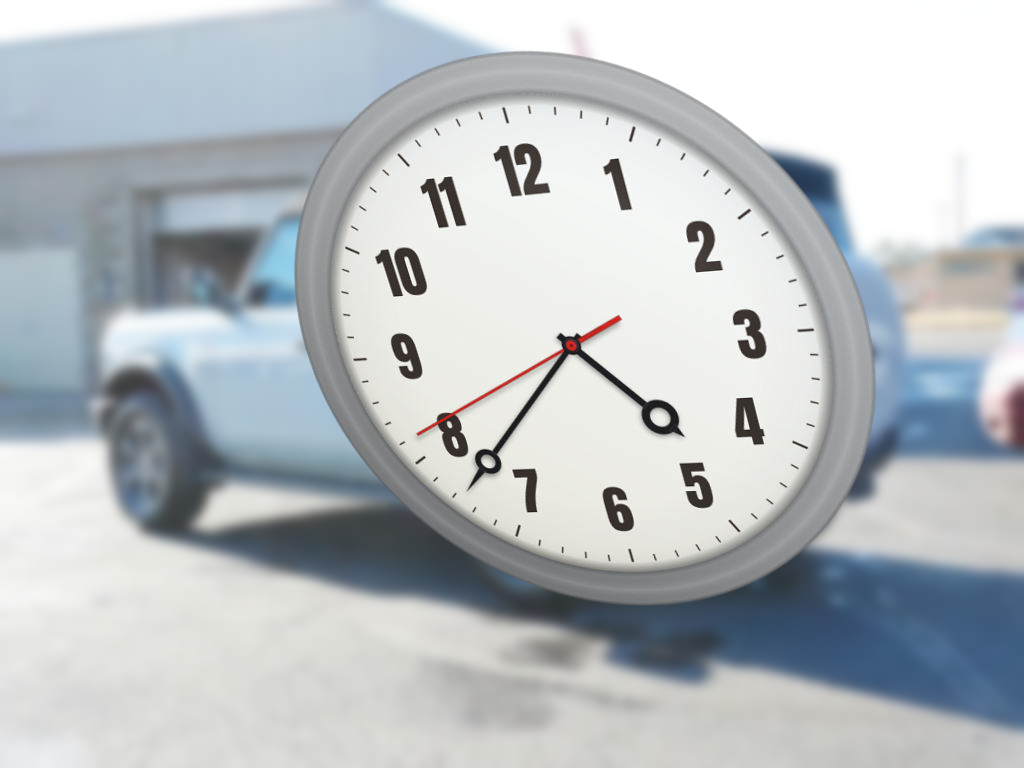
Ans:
h=4 m=37 s=41
